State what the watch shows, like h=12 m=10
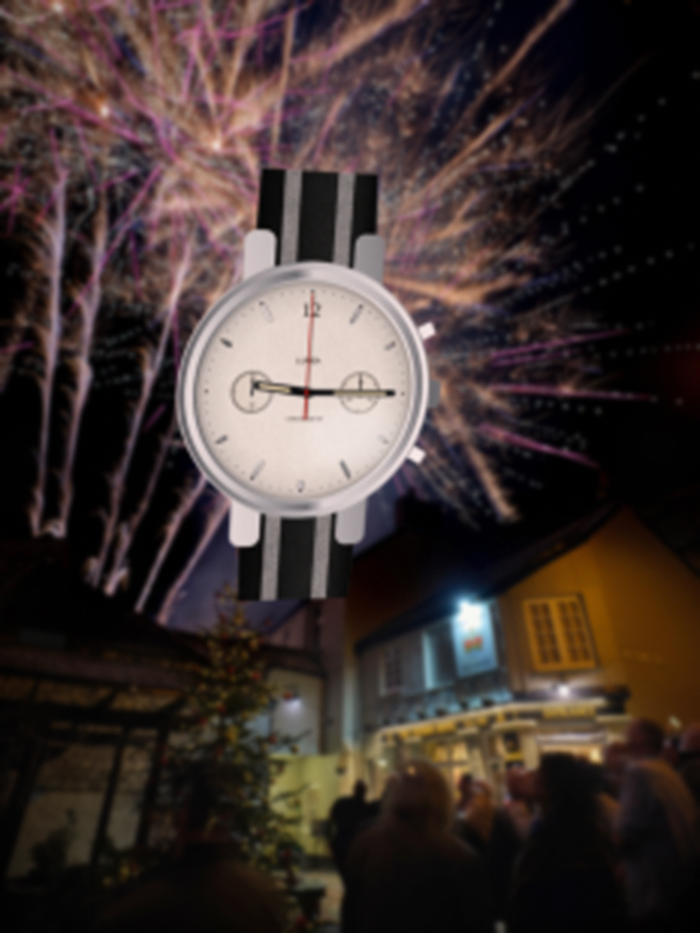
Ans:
h=9 m=15
